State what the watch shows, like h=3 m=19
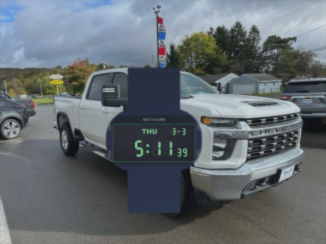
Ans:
h=5 m=11
